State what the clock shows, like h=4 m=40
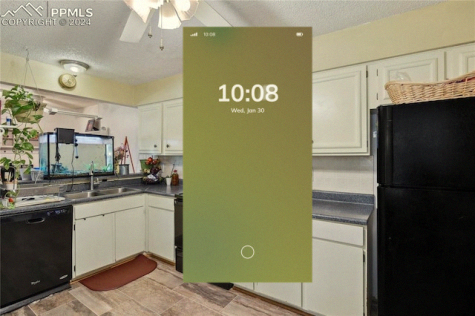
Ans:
h=10 m=8
